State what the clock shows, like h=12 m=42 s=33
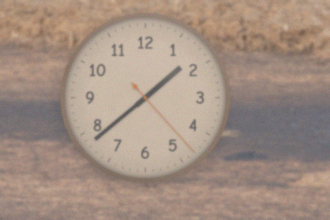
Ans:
h=1 m=38 s=23
